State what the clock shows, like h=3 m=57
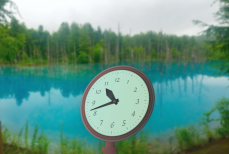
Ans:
h=10 m=42
